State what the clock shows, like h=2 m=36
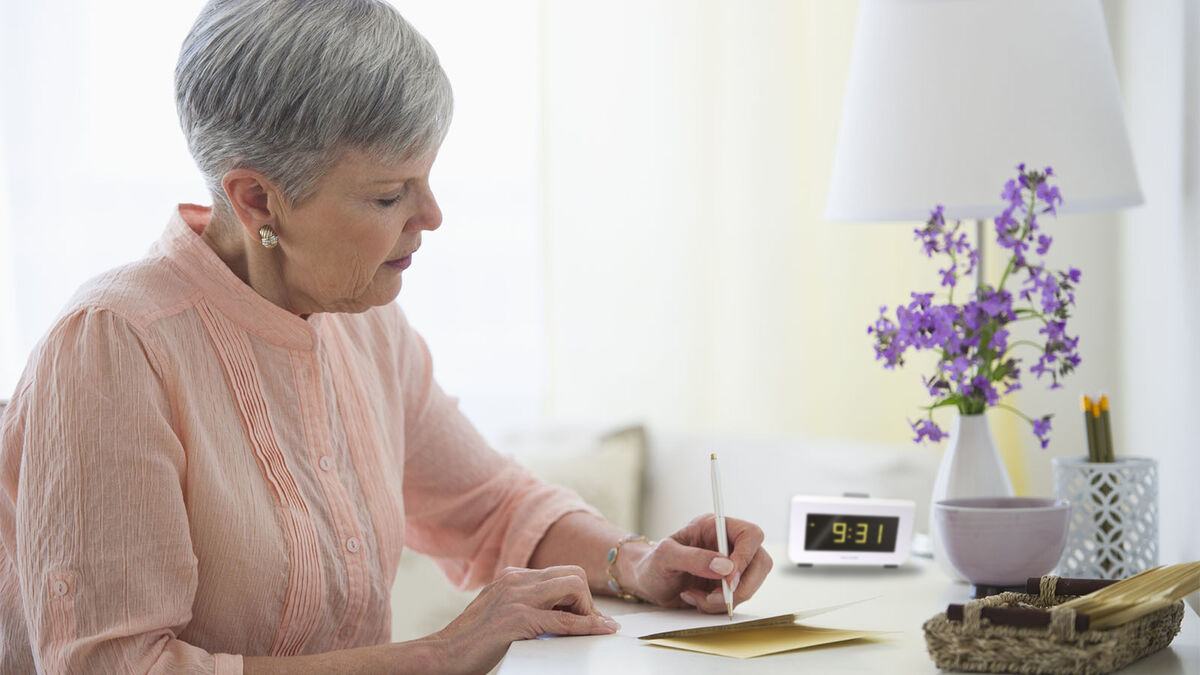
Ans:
h=9 m=31
